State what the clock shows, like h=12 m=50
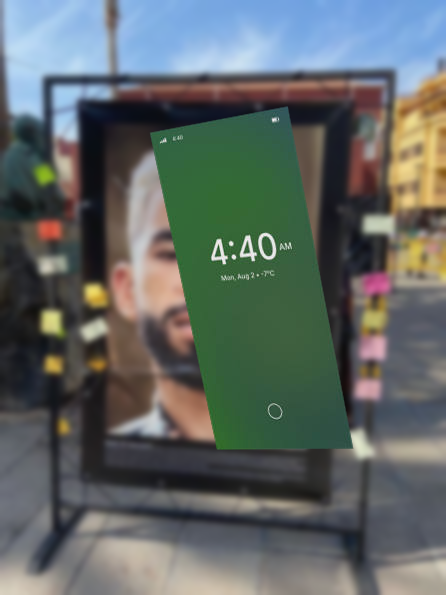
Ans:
h=4 m=40
